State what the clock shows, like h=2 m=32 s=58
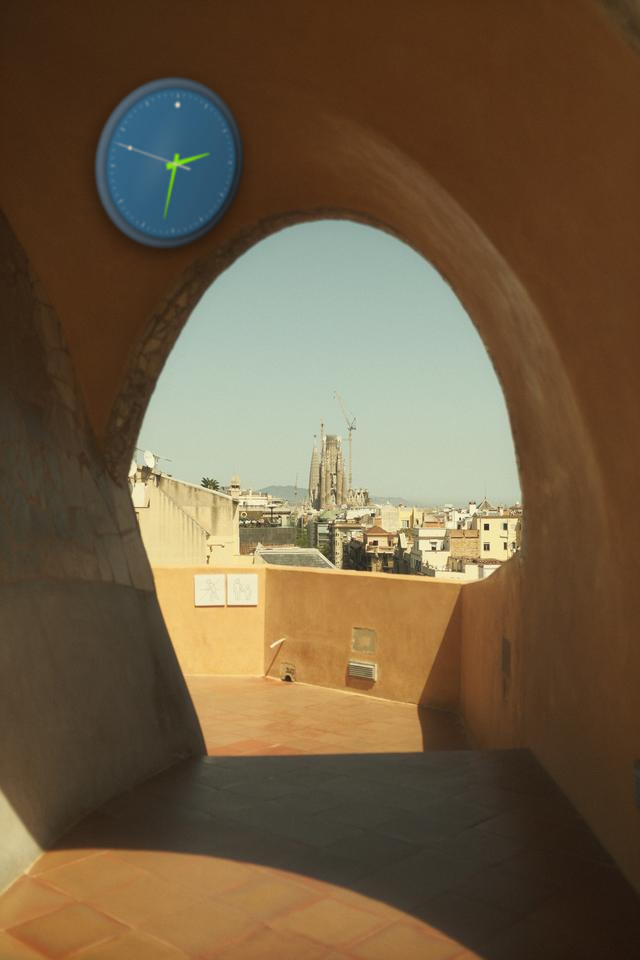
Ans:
h=2 m=31 s=48
